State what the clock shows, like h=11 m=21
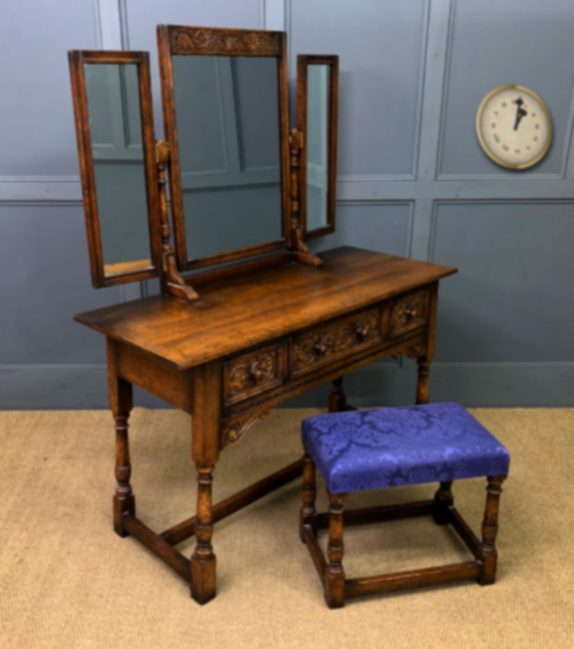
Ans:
h=1 m=2
